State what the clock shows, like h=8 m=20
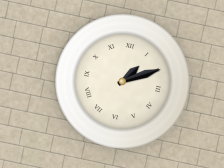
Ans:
h=1 m=10
